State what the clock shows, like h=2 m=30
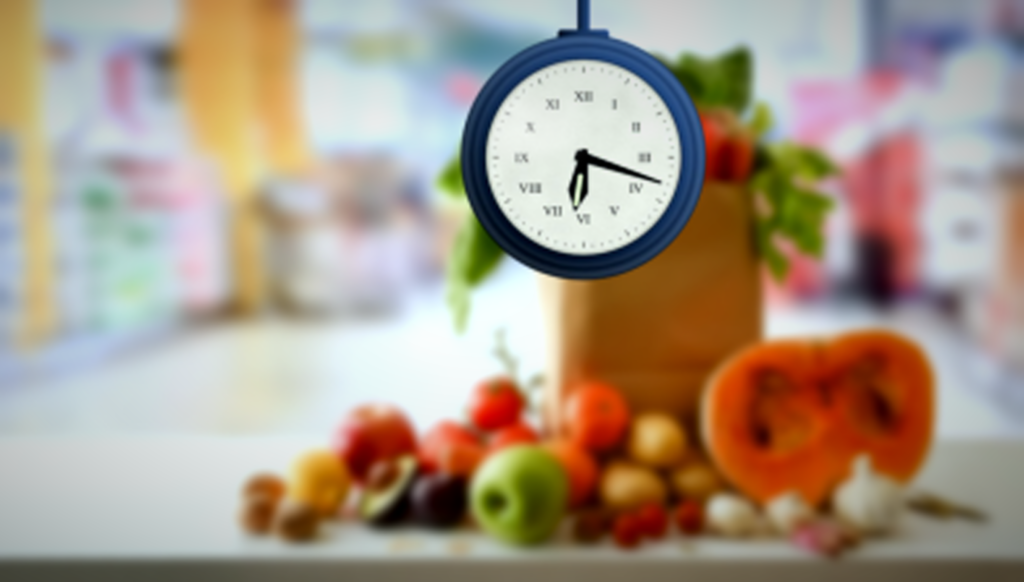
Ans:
h=6 m=18
